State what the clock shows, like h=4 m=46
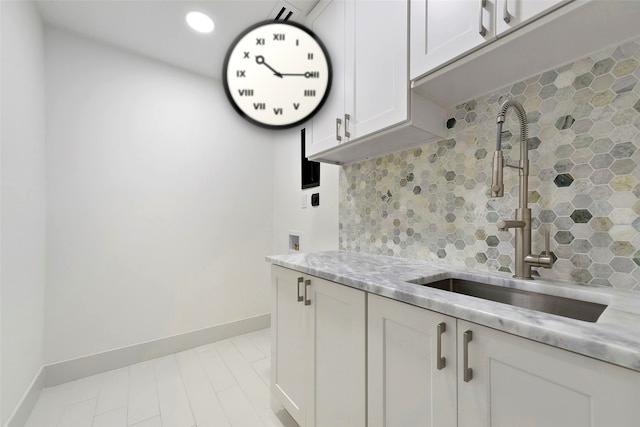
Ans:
h=10 m=15
